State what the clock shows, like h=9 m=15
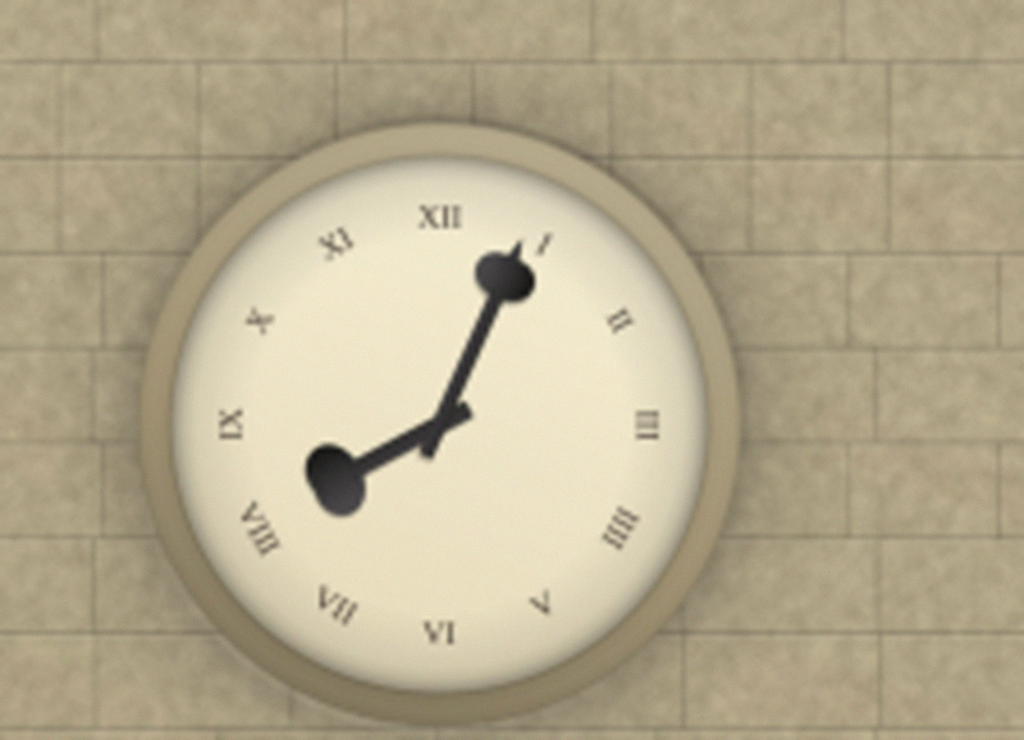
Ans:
h=8 m=4
